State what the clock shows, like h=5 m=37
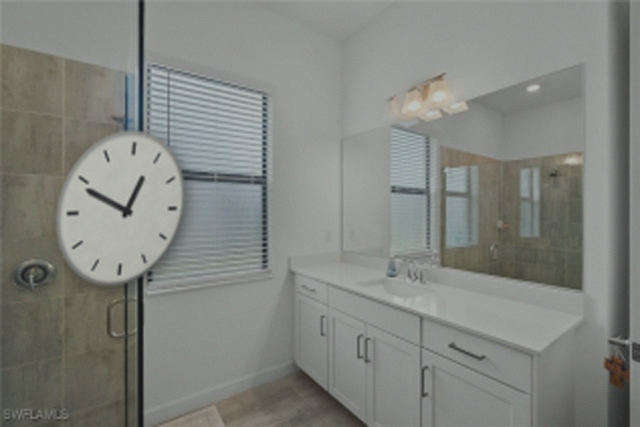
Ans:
h=12 m=49
